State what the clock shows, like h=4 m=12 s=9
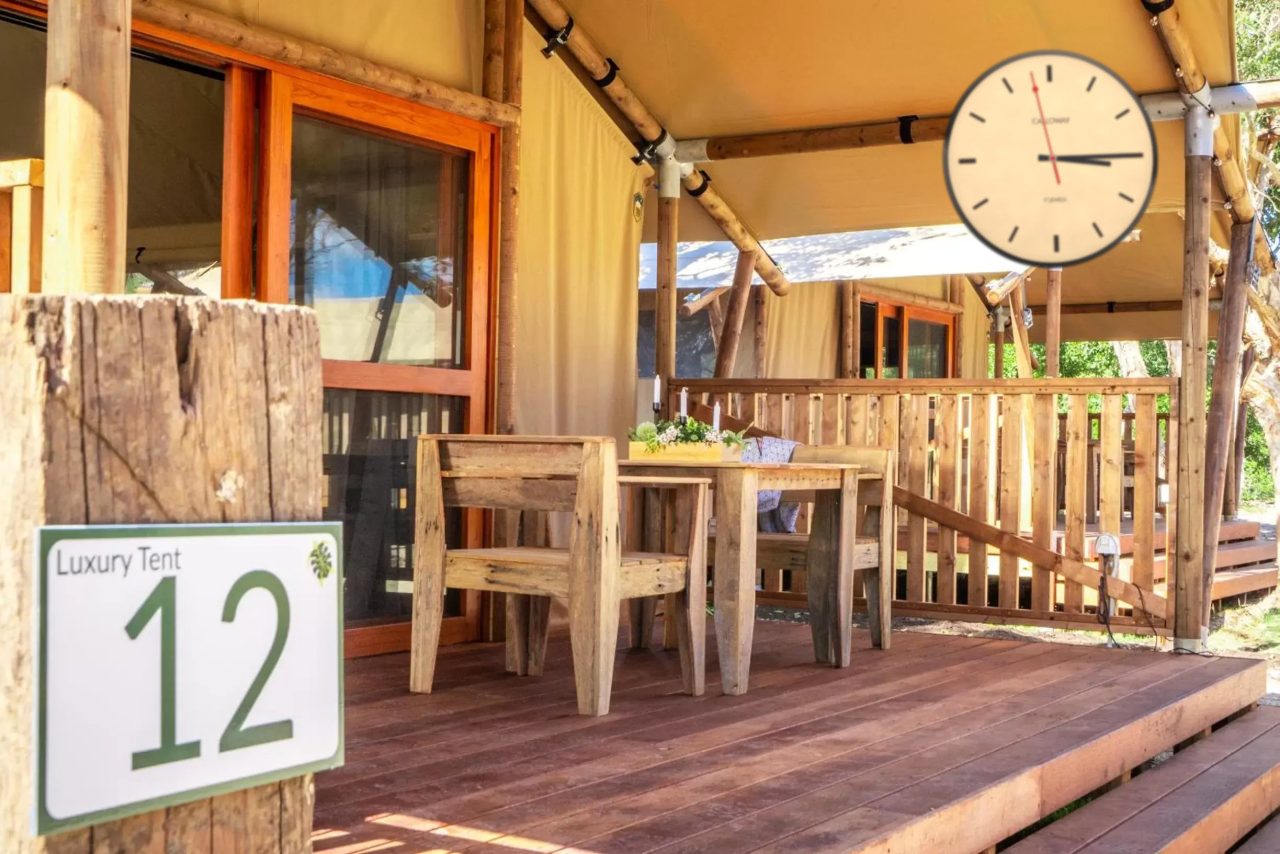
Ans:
h=3 m=14 s=58
